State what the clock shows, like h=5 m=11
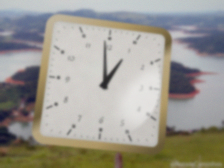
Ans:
h=12 m=59
